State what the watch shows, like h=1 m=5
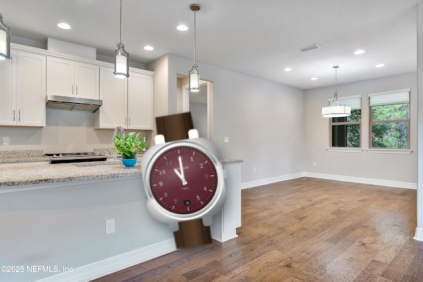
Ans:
h=11 m=0
